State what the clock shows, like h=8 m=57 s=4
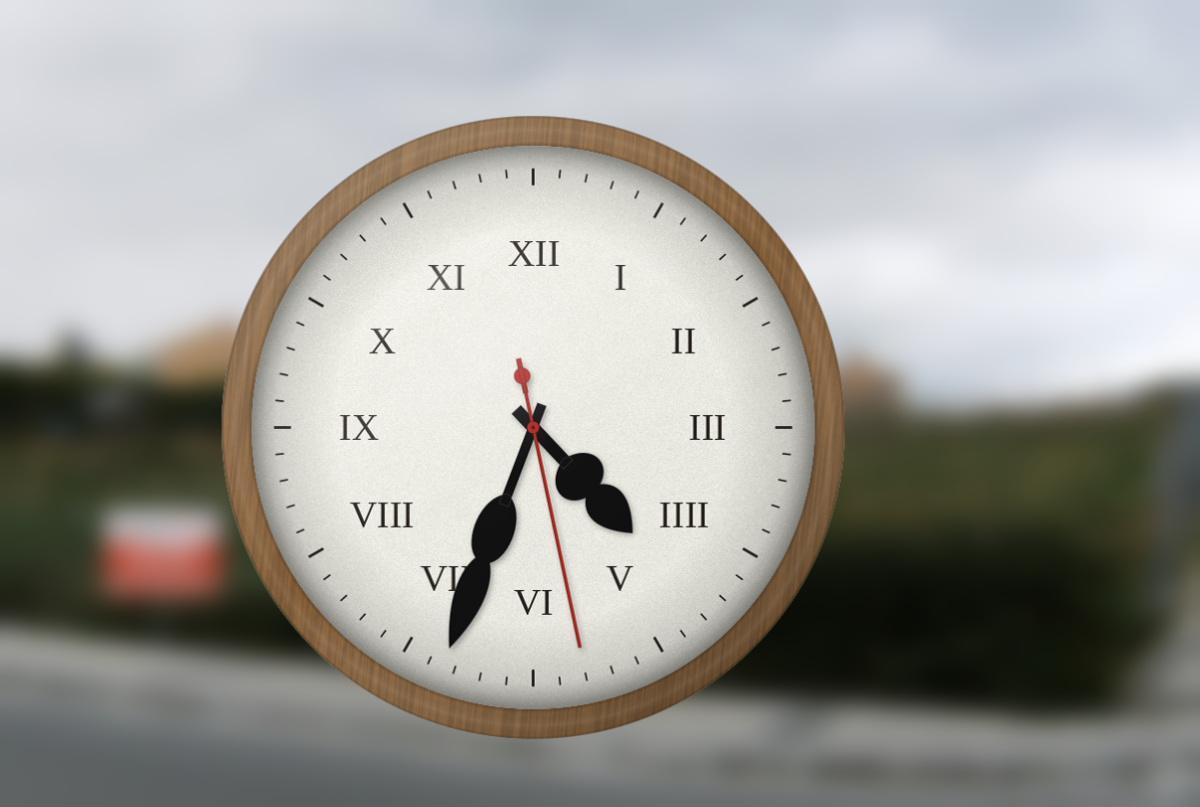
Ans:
h=4 m=33 s=28
